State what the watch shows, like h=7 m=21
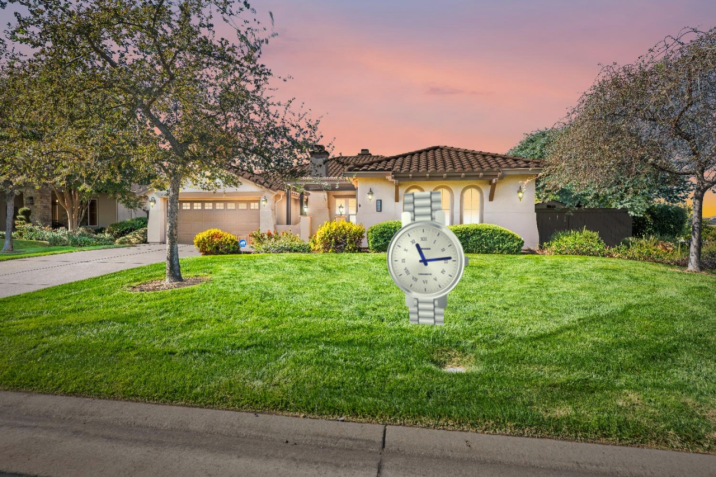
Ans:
h=11 m=14
